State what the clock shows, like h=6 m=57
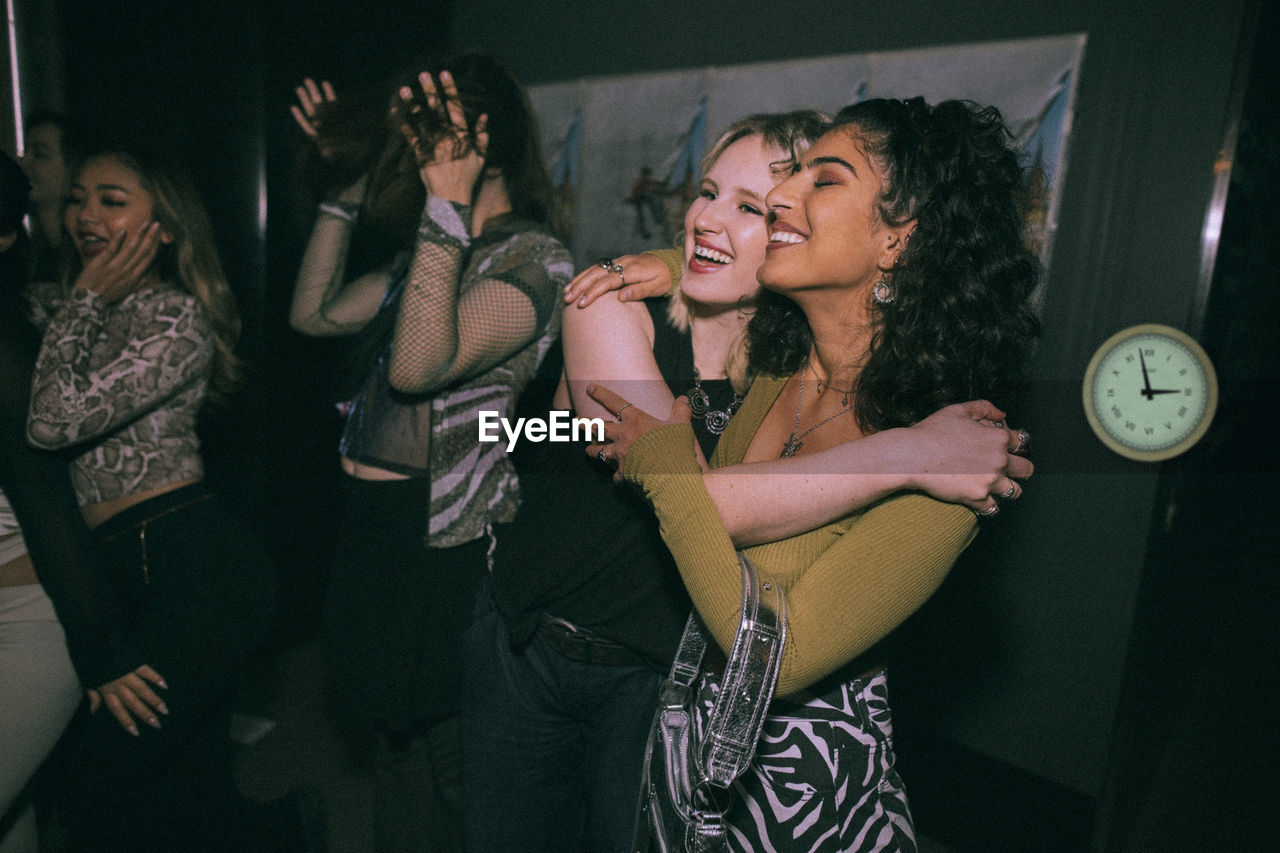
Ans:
h=2 m=58
